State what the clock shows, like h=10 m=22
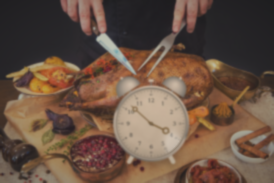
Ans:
h=3 m=52
